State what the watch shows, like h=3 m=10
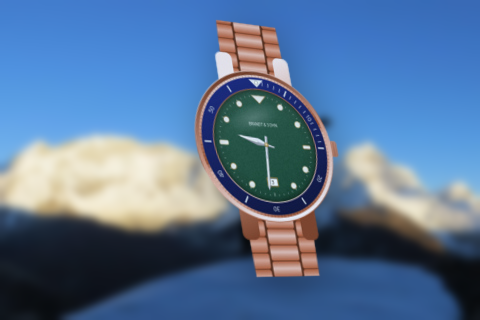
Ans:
h=9 m=31
